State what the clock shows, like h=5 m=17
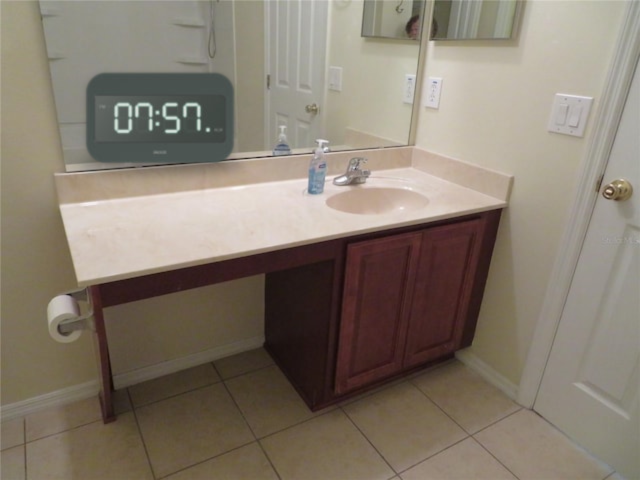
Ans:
h=7 m=57
